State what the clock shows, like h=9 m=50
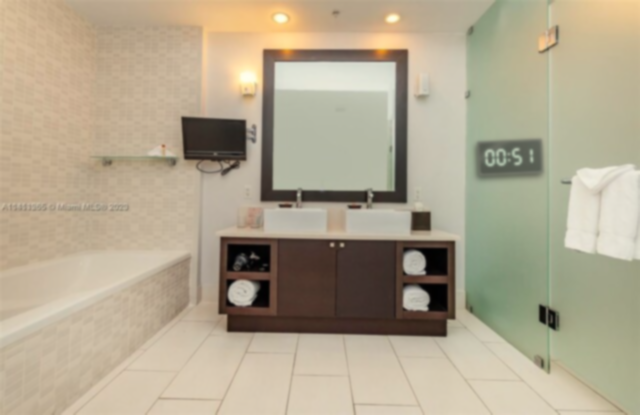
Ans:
h=0 m=51
